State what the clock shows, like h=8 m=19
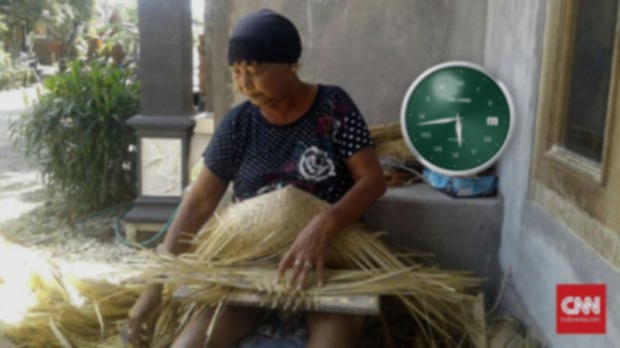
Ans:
h=5 m=43
